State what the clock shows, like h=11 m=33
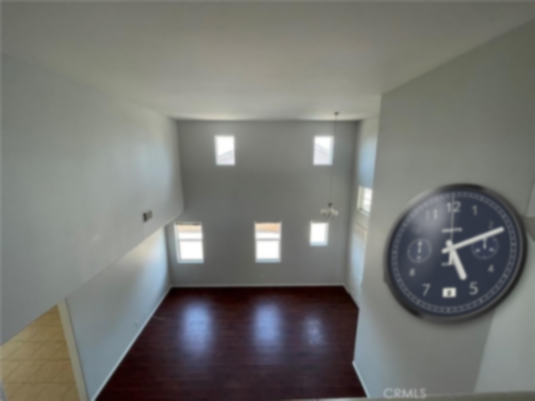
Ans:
h=5 m=12
